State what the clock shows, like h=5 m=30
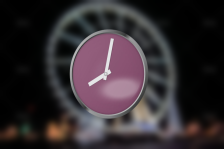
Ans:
h=8 m=2
